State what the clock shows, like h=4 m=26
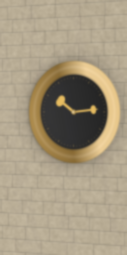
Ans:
h=10 m=14
